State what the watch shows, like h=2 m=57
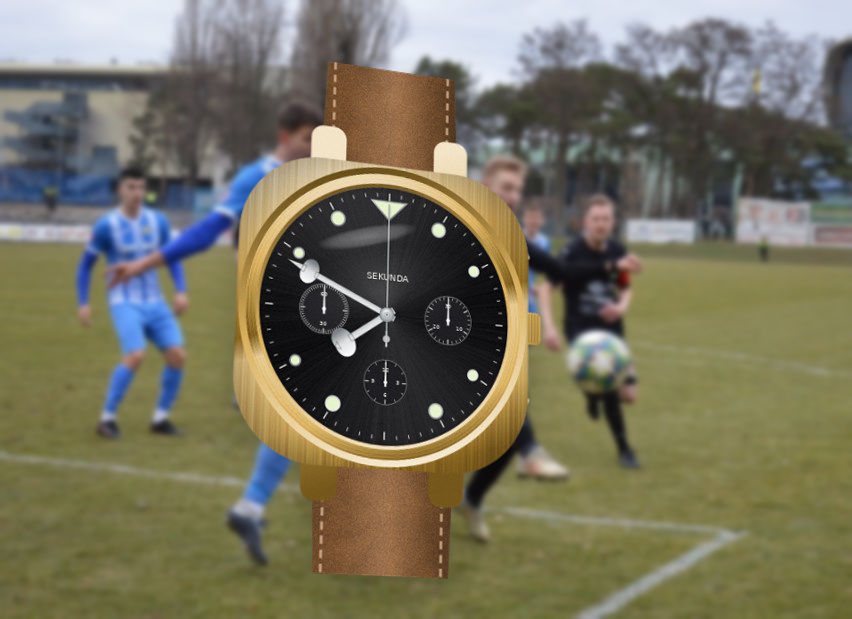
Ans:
h=7 m=49
